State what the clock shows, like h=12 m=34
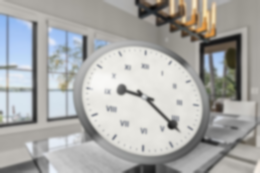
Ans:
h=9 m=22
